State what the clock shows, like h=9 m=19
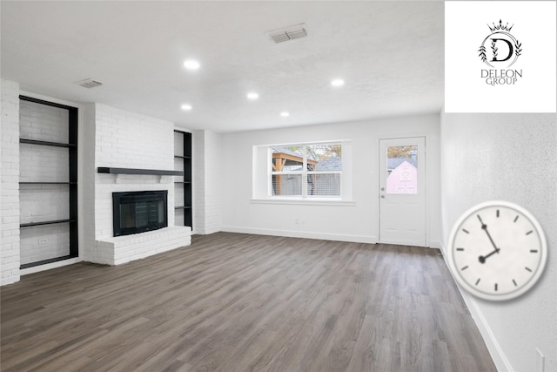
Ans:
h=7 m=55
